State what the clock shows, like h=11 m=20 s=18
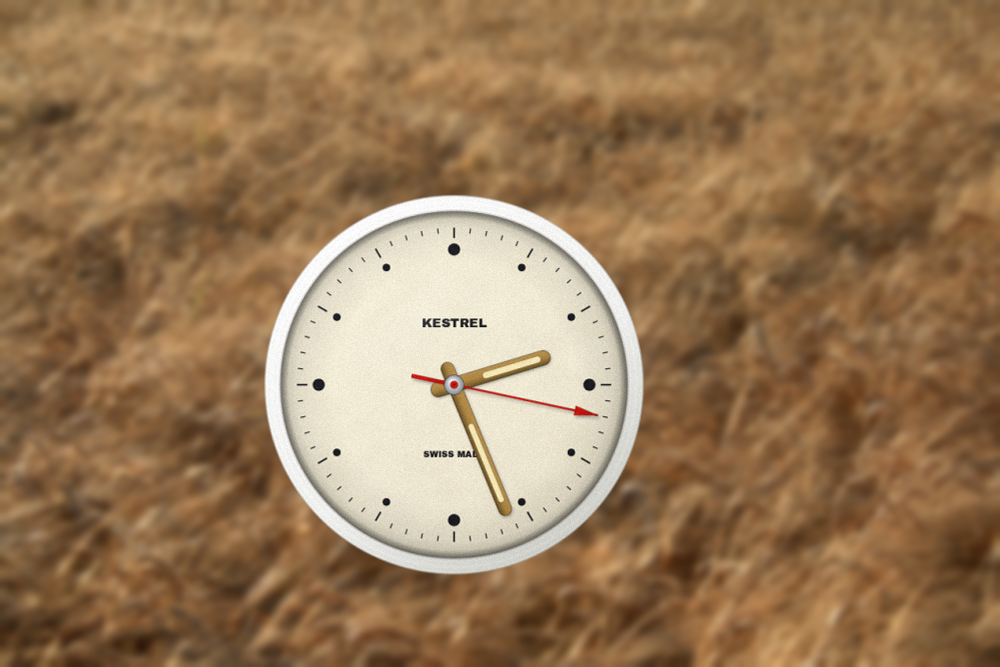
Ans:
h=2 m=26 s=17
